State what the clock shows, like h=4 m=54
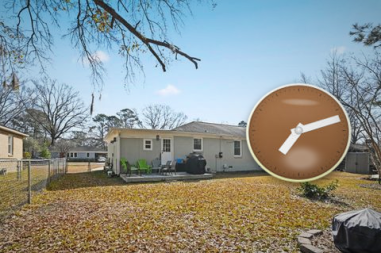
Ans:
h=7 m=12
